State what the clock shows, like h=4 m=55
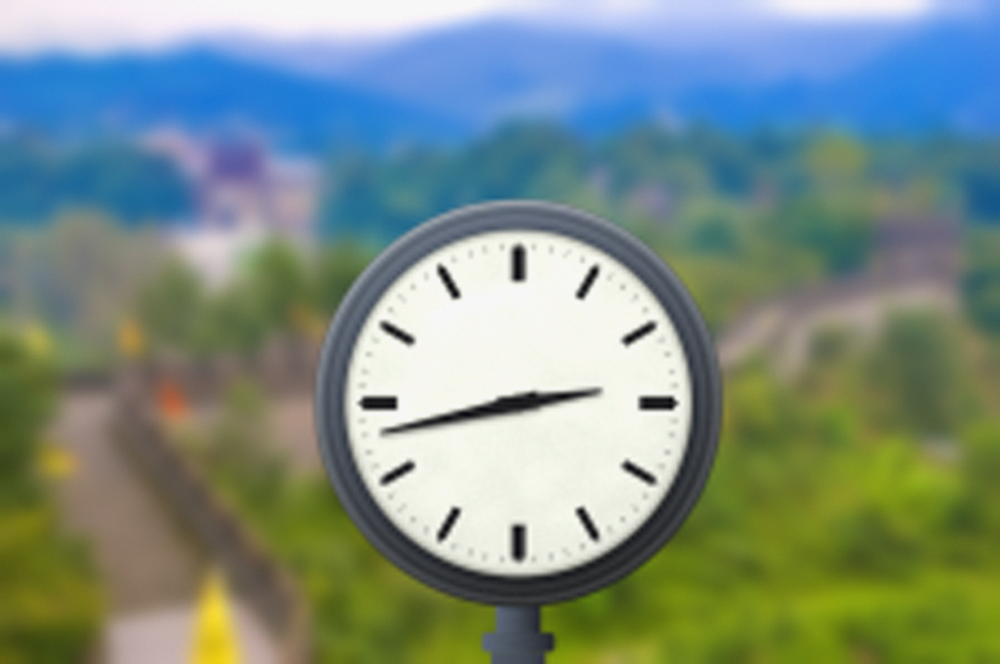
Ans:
h=2 m=43
